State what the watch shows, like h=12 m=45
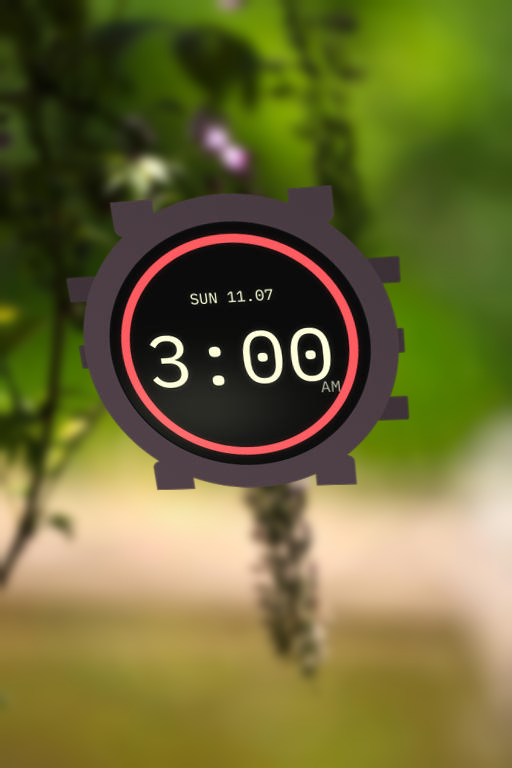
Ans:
h=3 m=0
